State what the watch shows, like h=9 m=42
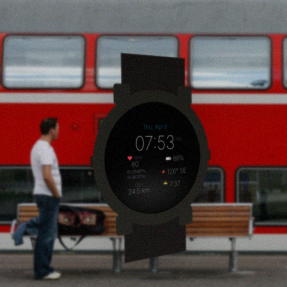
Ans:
h=7 m=53
